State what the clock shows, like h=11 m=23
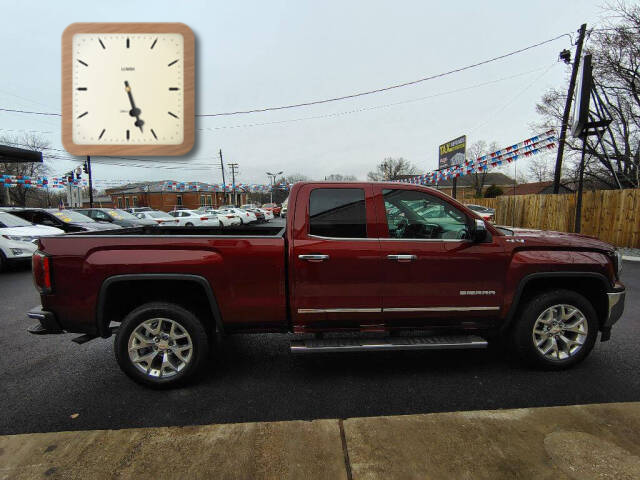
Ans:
h=5 m=27
